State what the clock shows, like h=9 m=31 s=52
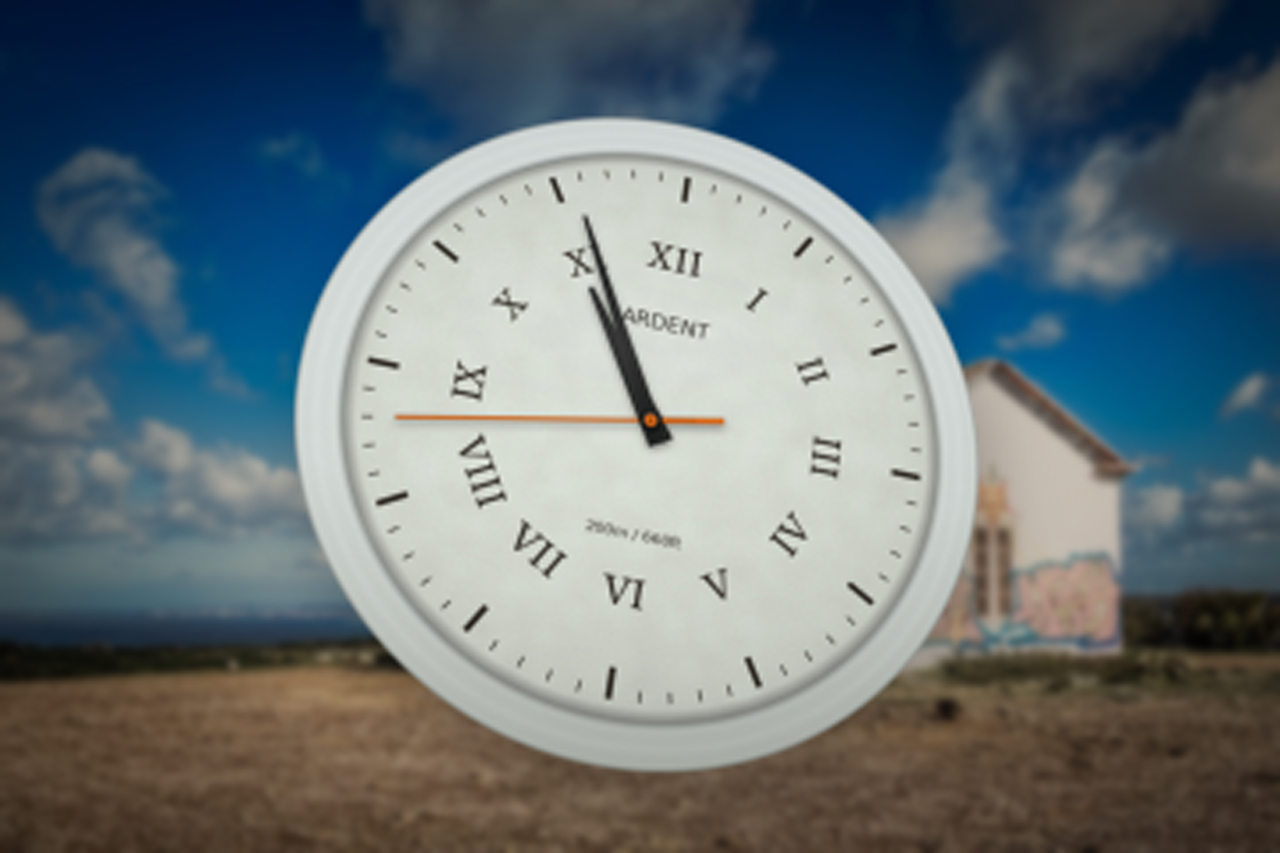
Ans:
h=10 m=55 s=43
